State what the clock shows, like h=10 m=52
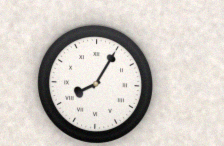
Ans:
h=8 m=5
